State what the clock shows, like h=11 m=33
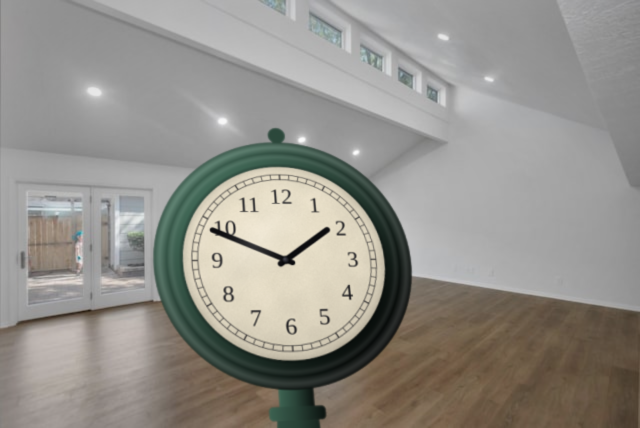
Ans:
h=1 m=49
